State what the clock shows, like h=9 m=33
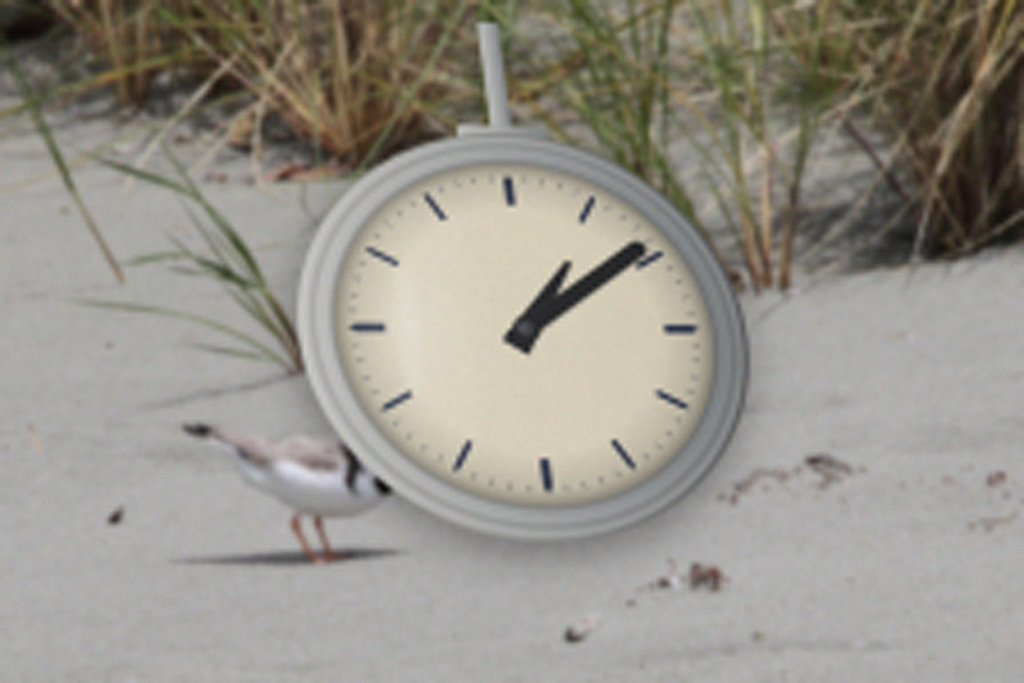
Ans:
h=1 m=9
